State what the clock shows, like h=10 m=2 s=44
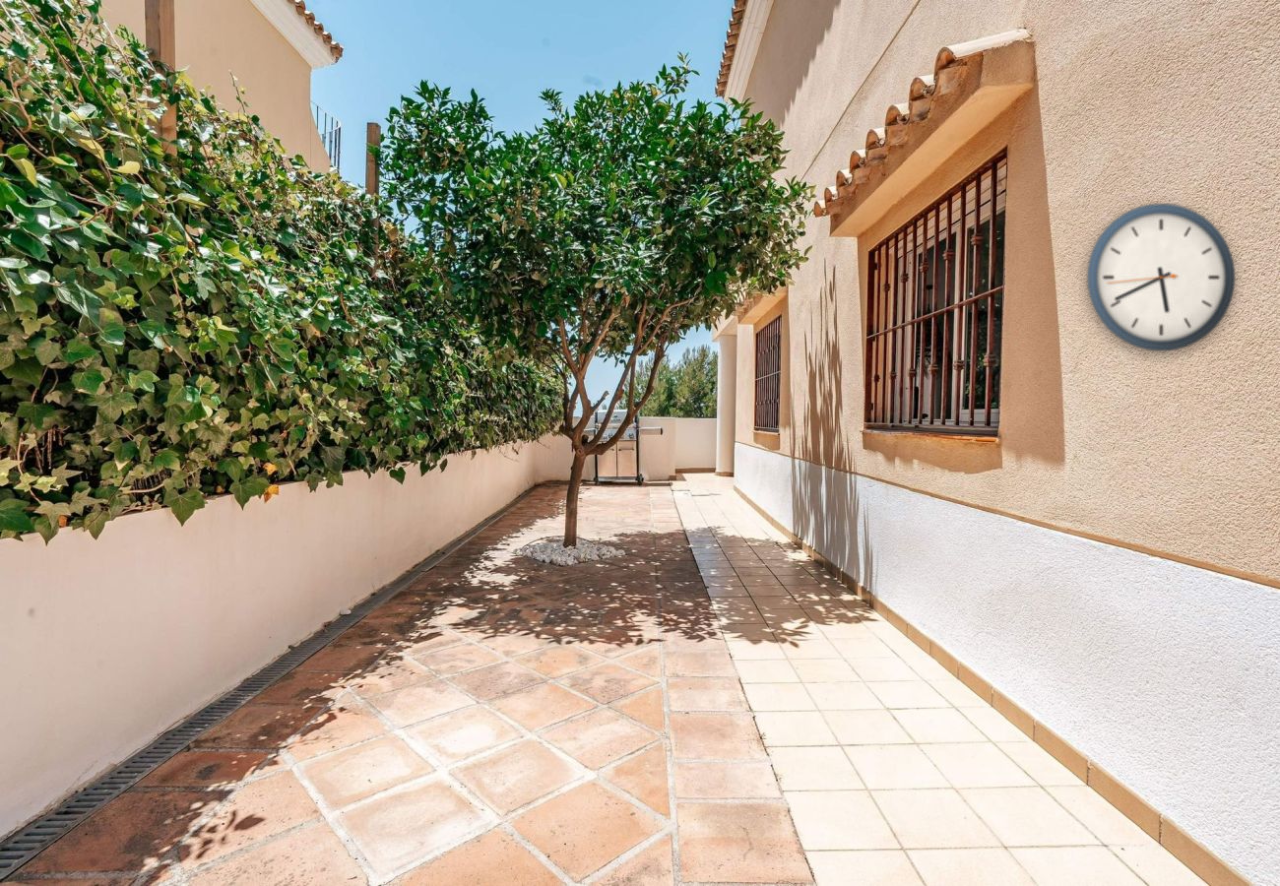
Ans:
h=5 m=40 s=44
